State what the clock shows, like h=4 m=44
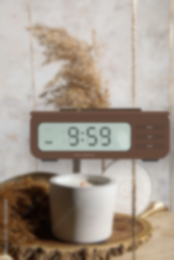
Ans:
h=9 m=59
